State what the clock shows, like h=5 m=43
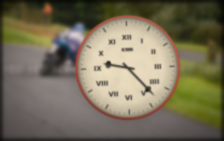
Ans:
h=9 m=23
